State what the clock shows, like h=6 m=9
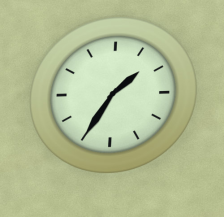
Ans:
h=1 m=35
